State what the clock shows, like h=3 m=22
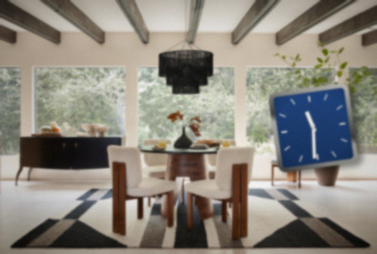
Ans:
h=11 m=31
